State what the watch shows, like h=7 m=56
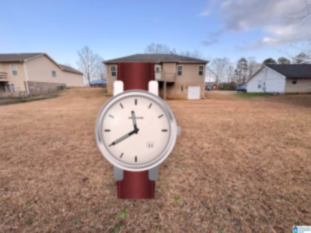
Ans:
h=11 m=40
